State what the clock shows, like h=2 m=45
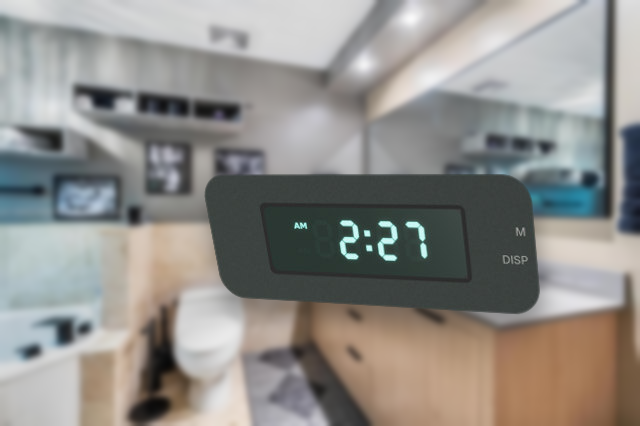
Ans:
h=2 m=27
